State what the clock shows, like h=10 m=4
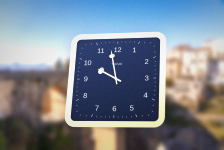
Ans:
h=9 m=58
